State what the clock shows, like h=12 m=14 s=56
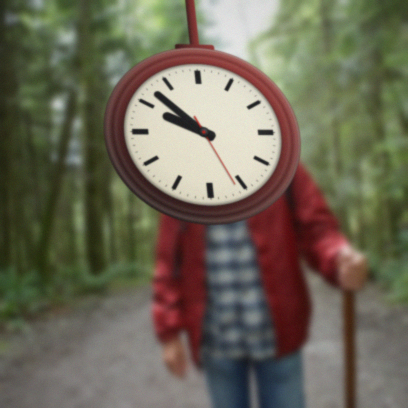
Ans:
h=9 m=52 s=26
